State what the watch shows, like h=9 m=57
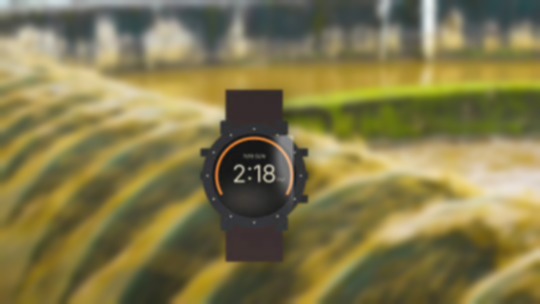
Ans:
h=2 m=18
